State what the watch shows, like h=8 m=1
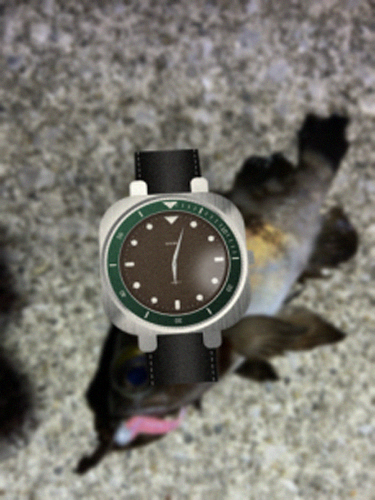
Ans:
h=6 m=3
